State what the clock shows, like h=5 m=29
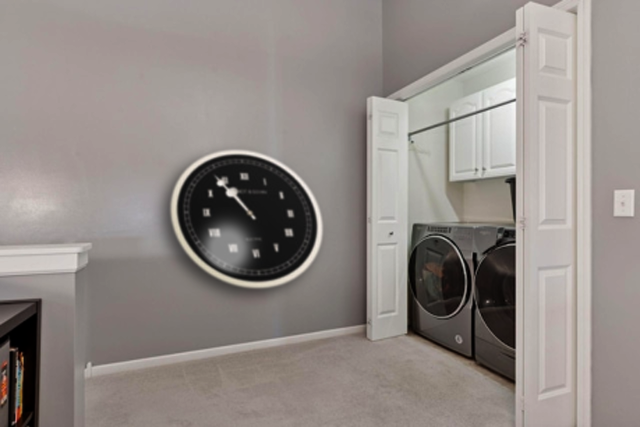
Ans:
h=10 m=54
